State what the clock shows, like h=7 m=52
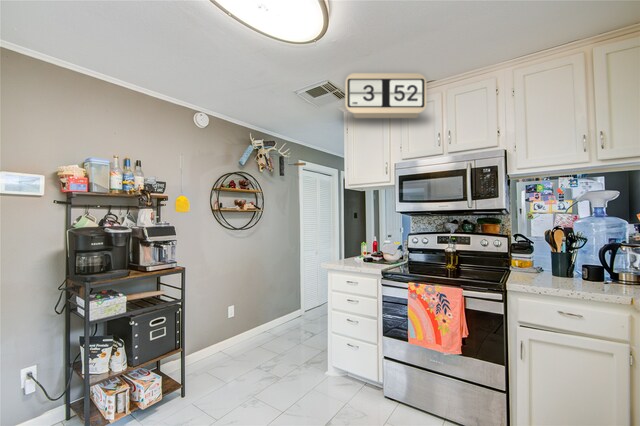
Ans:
h=3 m=52
